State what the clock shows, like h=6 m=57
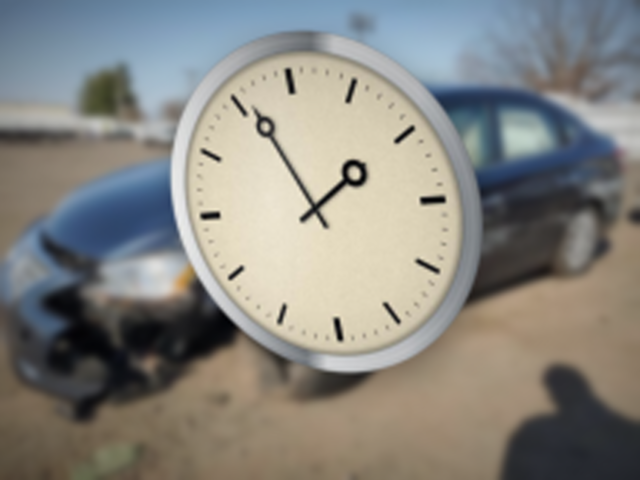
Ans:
h=1 m=56
